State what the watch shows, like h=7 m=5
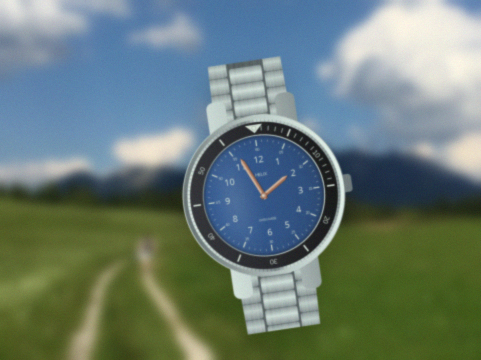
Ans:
h=1 m=56
